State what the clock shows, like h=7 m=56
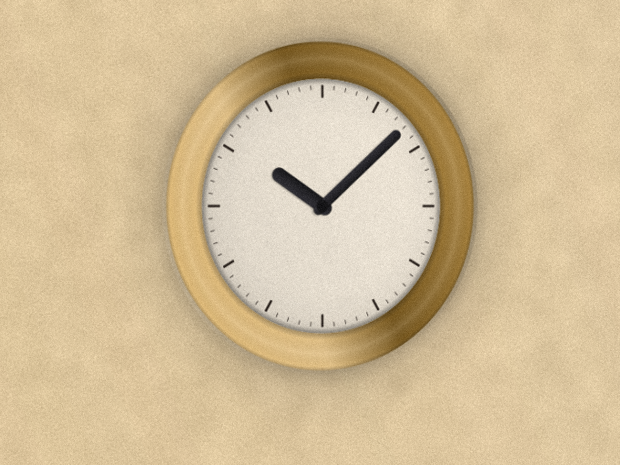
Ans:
h=10 m=8
